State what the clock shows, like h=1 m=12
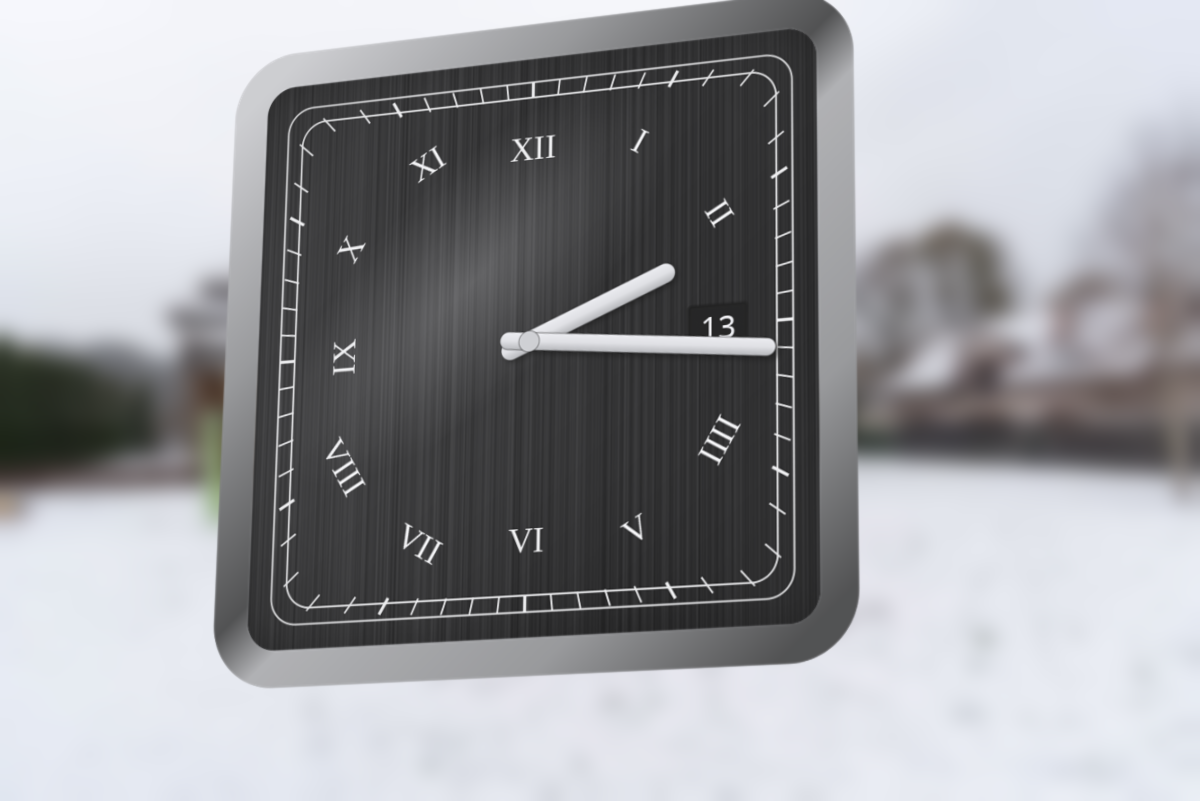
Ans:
h=2 m=16
